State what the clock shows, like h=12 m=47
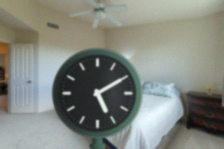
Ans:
h=5 m=10
